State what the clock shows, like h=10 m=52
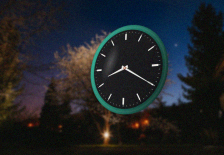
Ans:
h=8 m=20
